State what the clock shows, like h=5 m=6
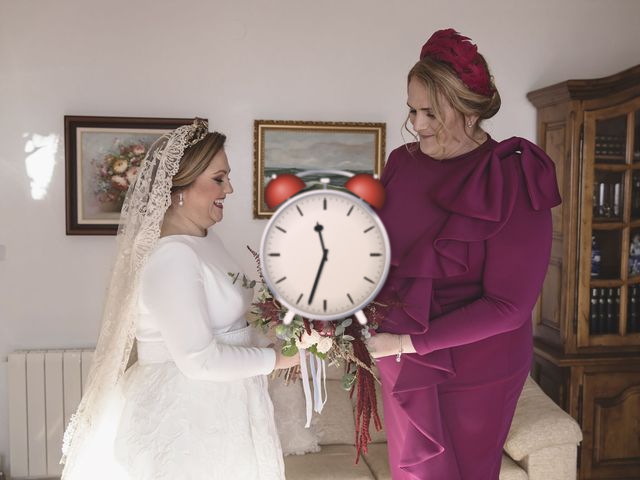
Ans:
h=11 m=33
